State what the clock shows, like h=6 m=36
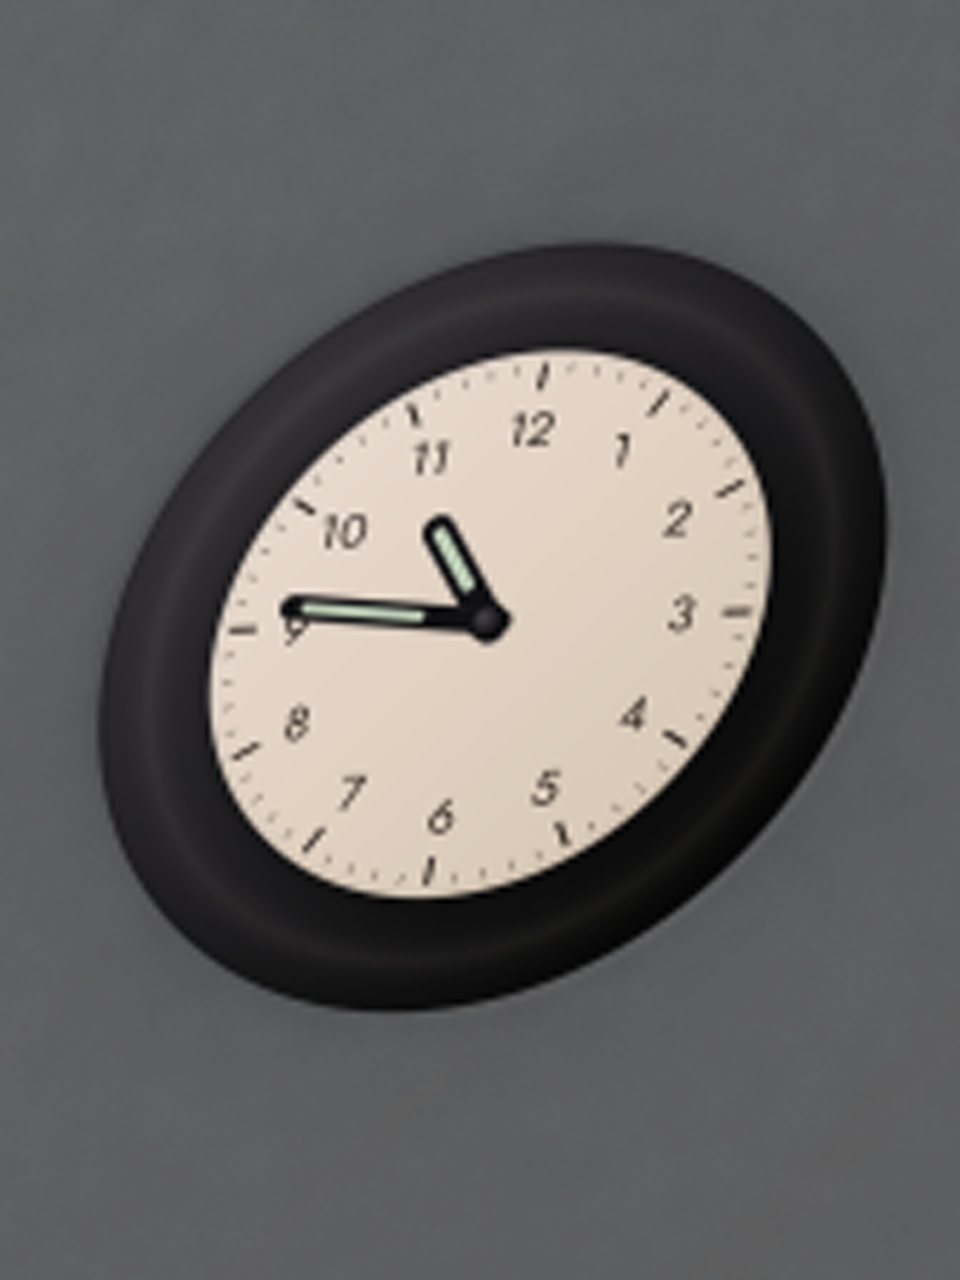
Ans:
h=10 m=46
